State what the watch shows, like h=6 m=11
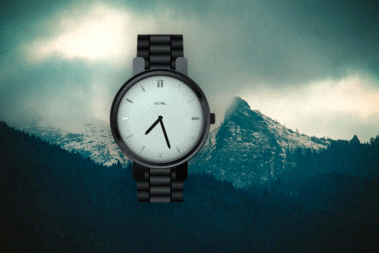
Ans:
h=7 m=27
